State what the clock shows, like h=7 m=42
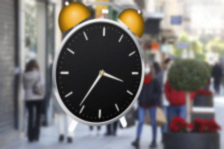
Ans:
h=3 m=36
